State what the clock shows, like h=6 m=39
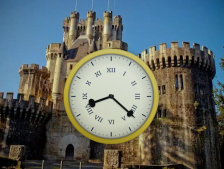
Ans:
h=8 m=22
